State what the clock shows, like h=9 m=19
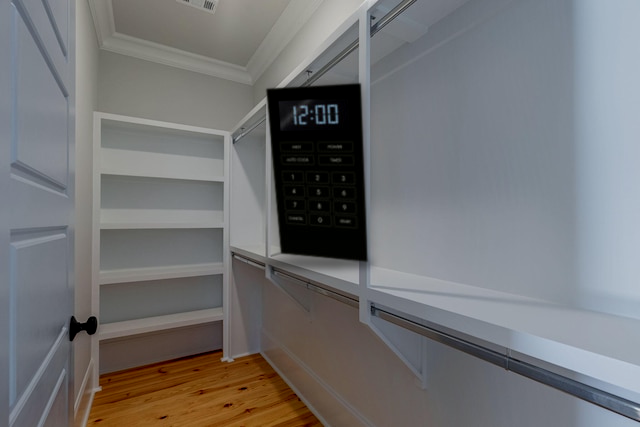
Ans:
h=12 m=0
